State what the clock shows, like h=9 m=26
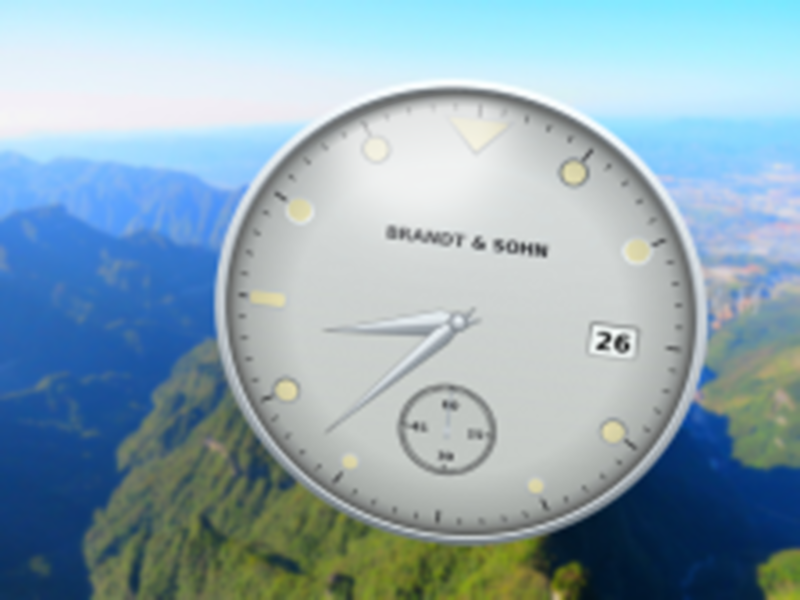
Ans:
h=8 m=37
